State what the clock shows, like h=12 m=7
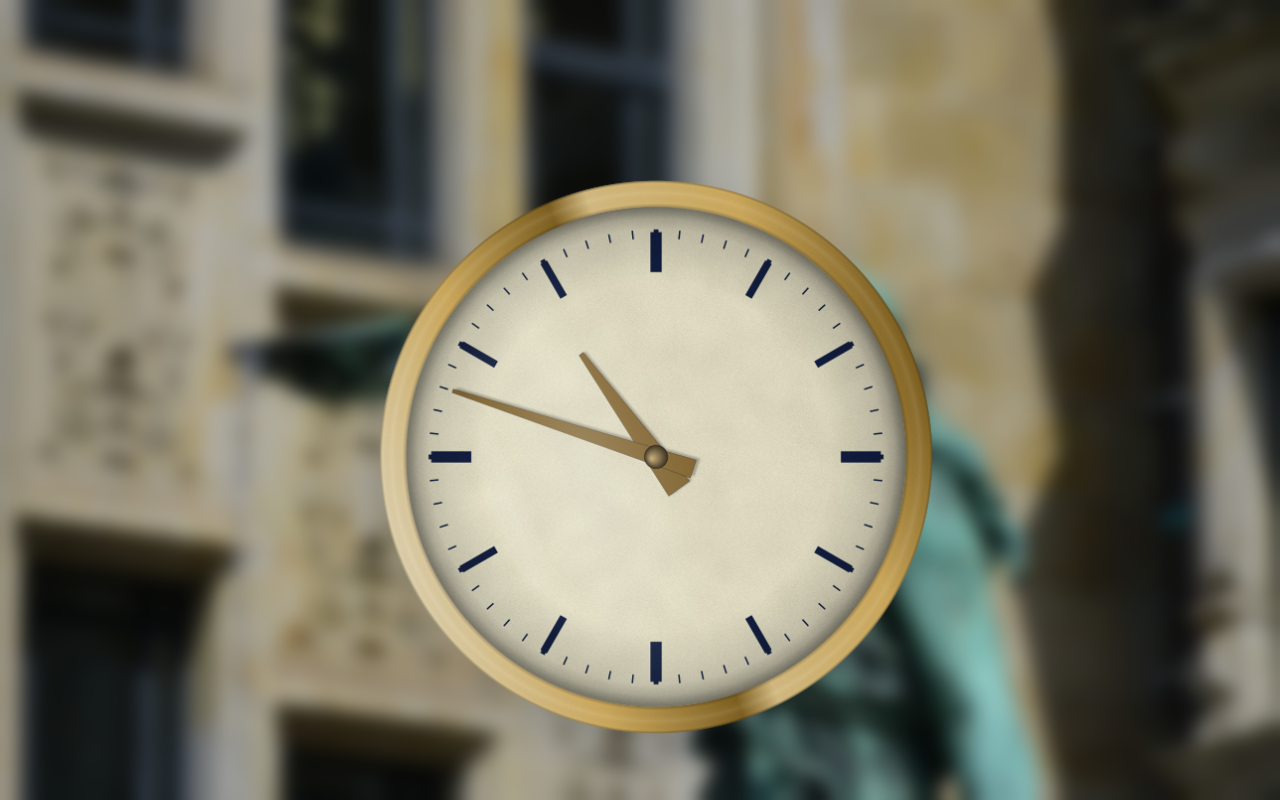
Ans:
h=10 m=48
